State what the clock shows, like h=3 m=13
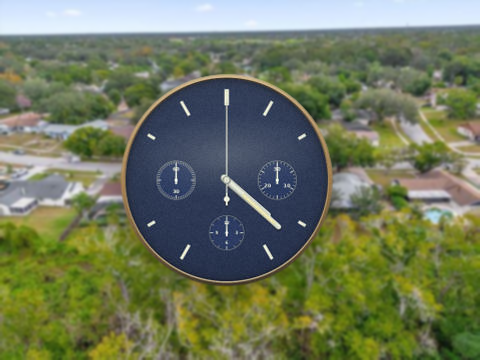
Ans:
h=4 m=22
